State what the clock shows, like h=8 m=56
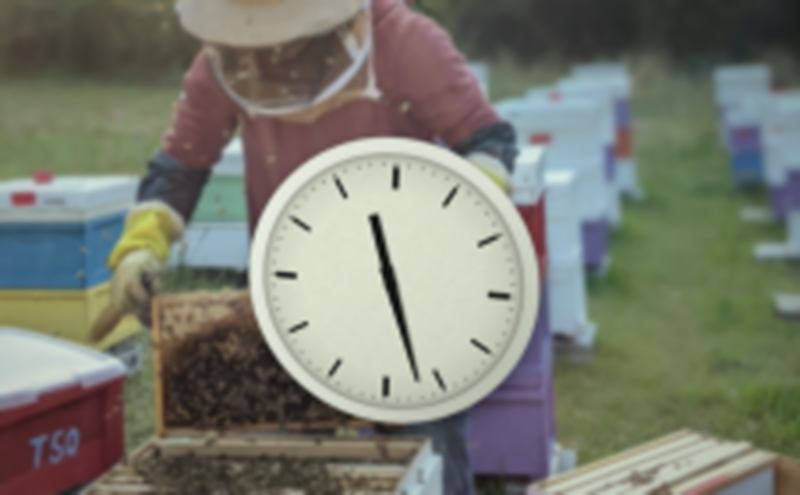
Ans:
h=11 m=27
